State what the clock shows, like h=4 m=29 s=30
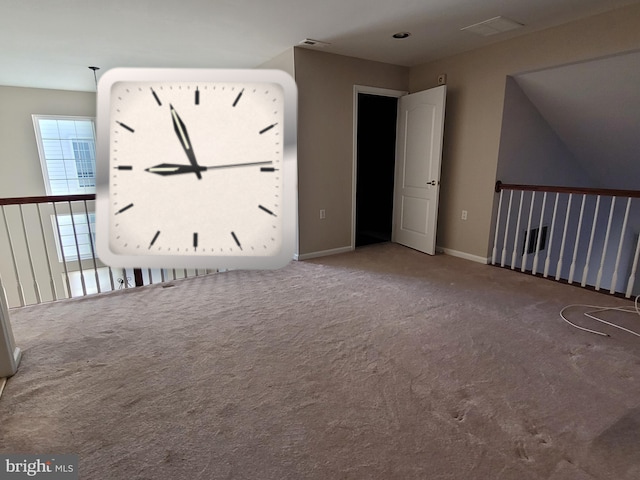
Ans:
h=8 m=56 s=14
